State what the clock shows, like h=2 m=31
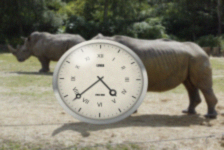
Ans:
h=4 m=38
